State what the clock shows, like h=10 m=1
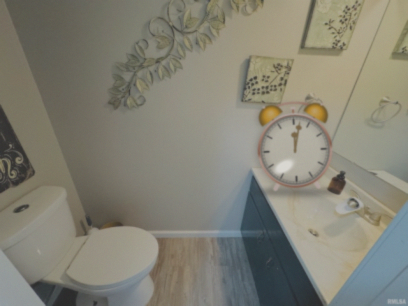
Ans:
h=12 m=2
